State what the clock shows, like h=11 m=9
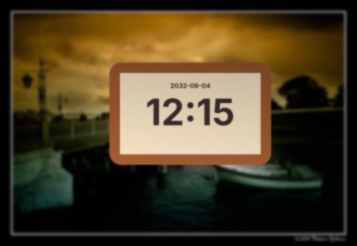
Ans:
h=12 m=15
